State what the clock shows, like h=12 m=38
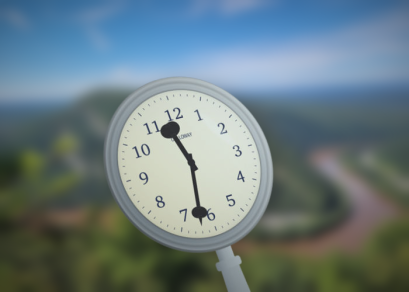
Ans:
h=11 m=32
